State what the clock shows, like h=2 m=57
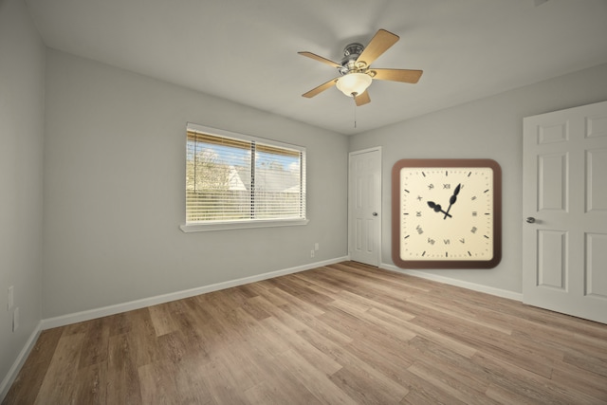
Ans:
h=10 m=4
